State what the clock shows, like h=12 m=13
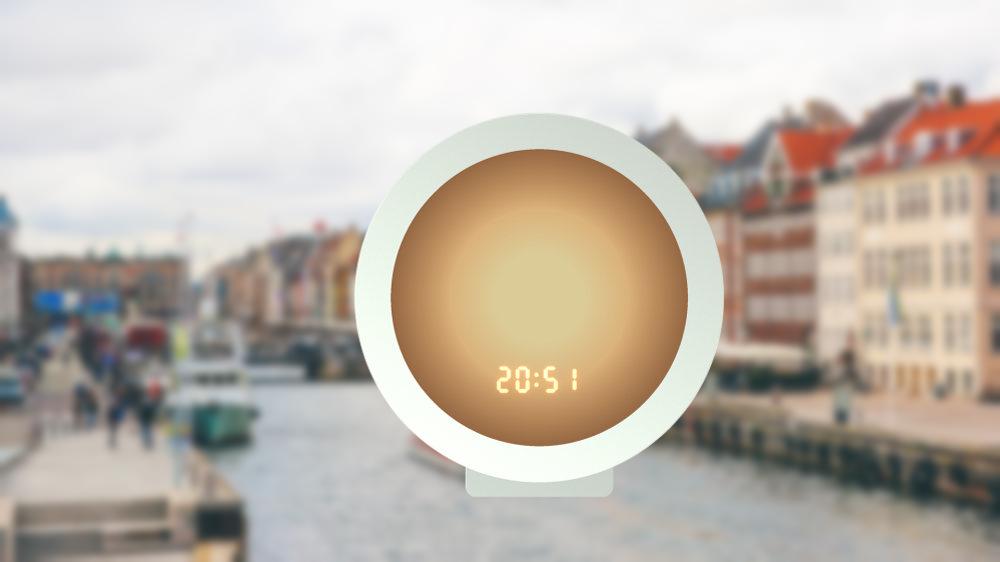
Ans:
h=20 m=51
